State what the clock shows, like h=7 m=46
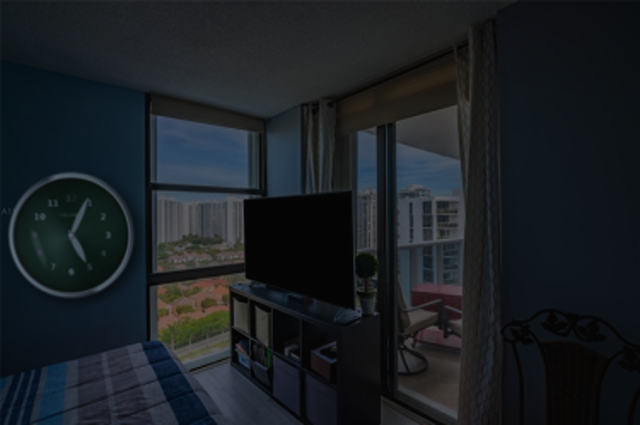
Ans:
h=5 m=4
